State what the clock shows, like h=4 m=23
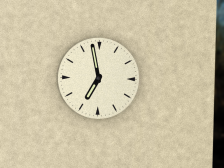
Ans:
h=6 m=58
